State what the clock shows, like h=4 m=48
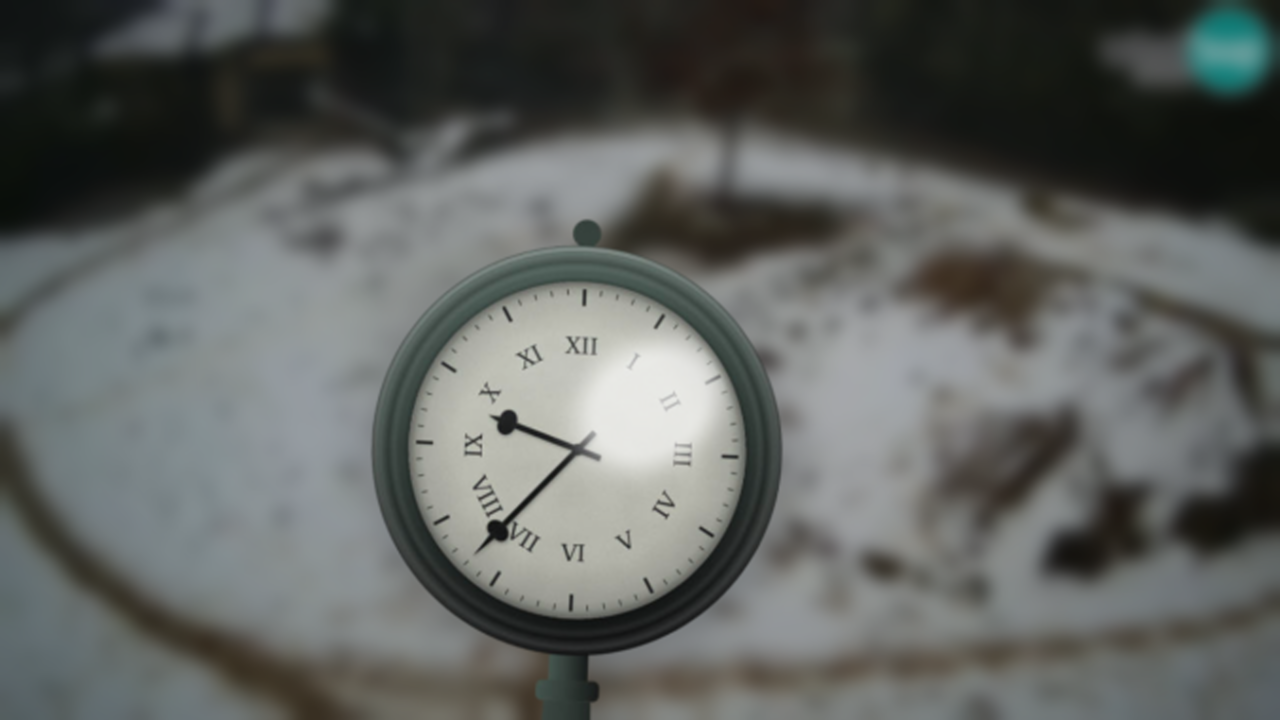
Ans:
h=9 m=37
